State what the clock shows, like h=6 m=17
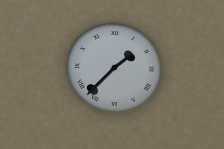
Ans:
h=1 m=37
